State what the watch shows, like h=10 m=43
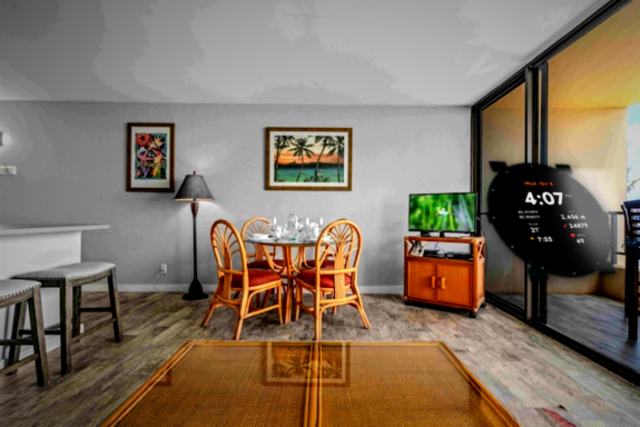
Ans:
h=4 m=7
